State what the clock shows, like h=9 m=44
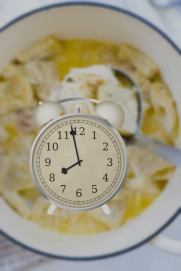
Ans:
h=7 m=58
